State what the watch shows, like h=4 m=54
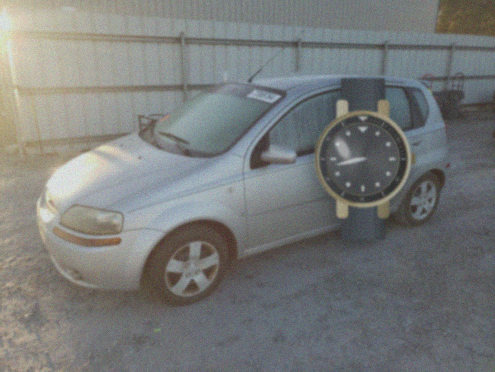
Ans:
h=8 m=43
